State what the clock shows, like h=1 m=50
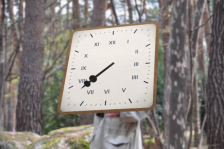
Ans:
h=7 m=38
